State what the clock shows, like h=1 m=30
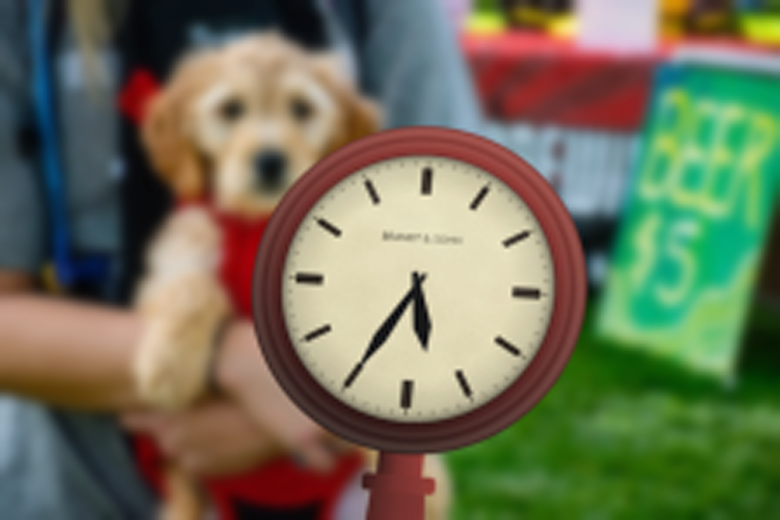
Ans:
h=5 m=35
